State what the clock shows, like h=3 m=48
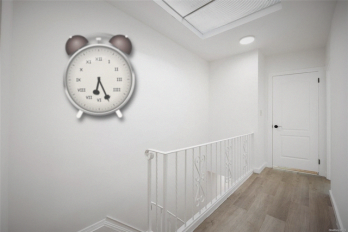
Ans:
h=6 m=26
